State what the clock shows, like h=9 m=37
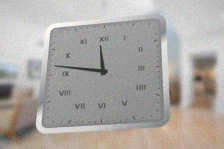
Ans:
h=11 m=47
